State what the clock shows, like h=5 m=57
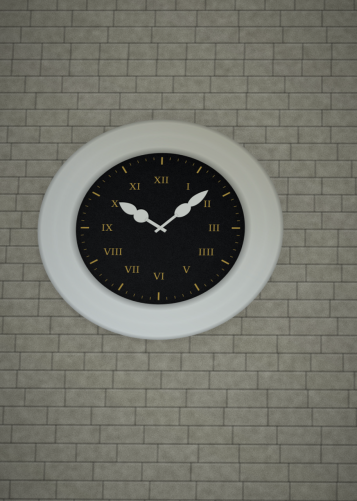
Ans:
h=10 m=8
